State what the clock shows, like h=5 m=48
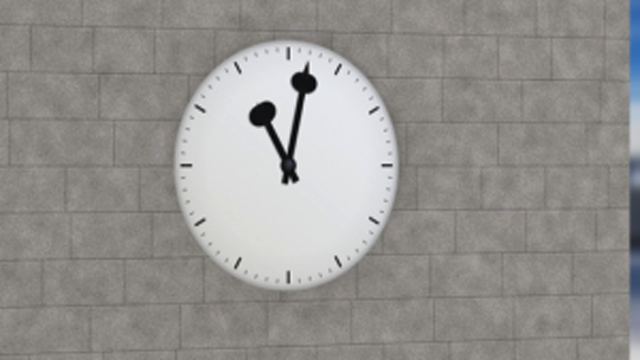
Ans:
h=11 m=2
